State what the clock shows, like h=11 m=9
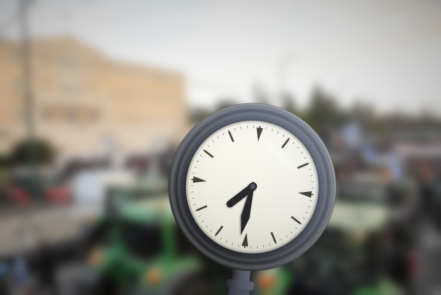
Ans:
h=7 m=31
